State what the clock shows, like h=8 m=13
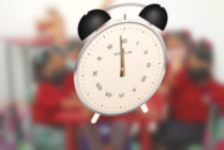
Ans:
h=11 m=59
